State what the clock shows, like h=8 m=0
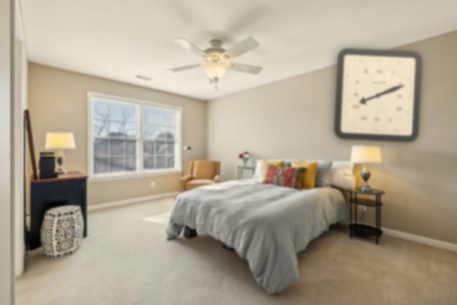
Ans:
h=8 m=11
